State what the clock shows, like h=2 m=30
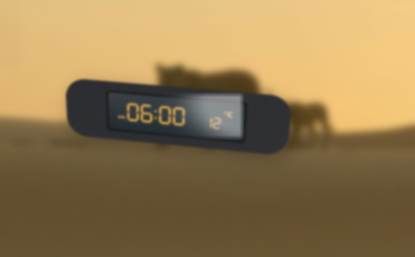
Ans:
h=6 m=0
